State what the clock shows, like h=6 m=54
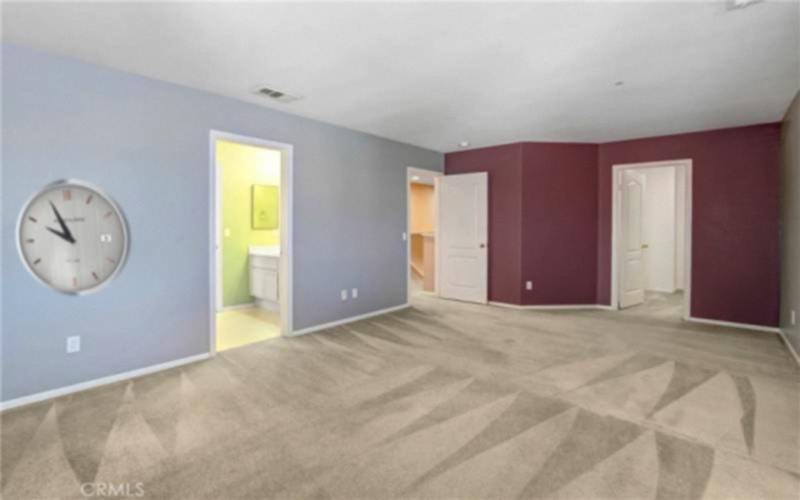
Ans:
h=9 m=56
